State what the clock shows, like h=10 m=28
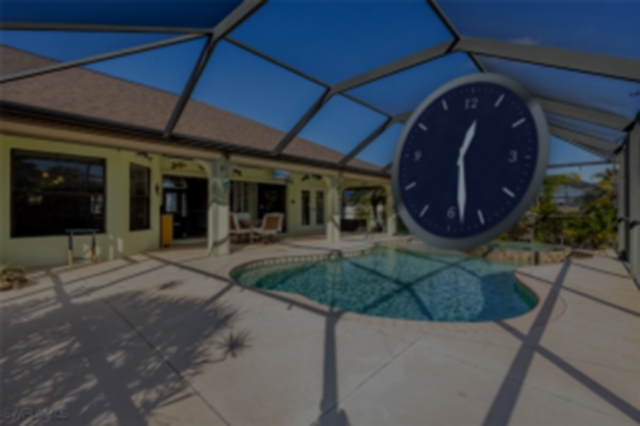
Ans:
h=12 m=28
